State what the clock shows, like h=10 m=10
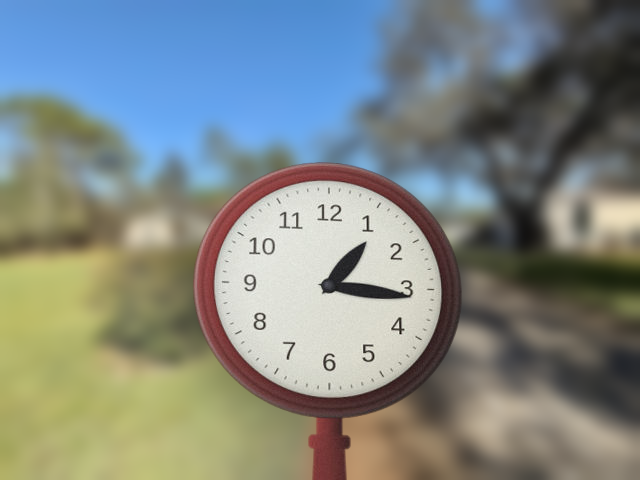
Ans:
h=1 m=16
